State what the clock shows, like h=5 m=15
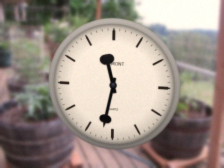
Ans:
h=11 m=32
